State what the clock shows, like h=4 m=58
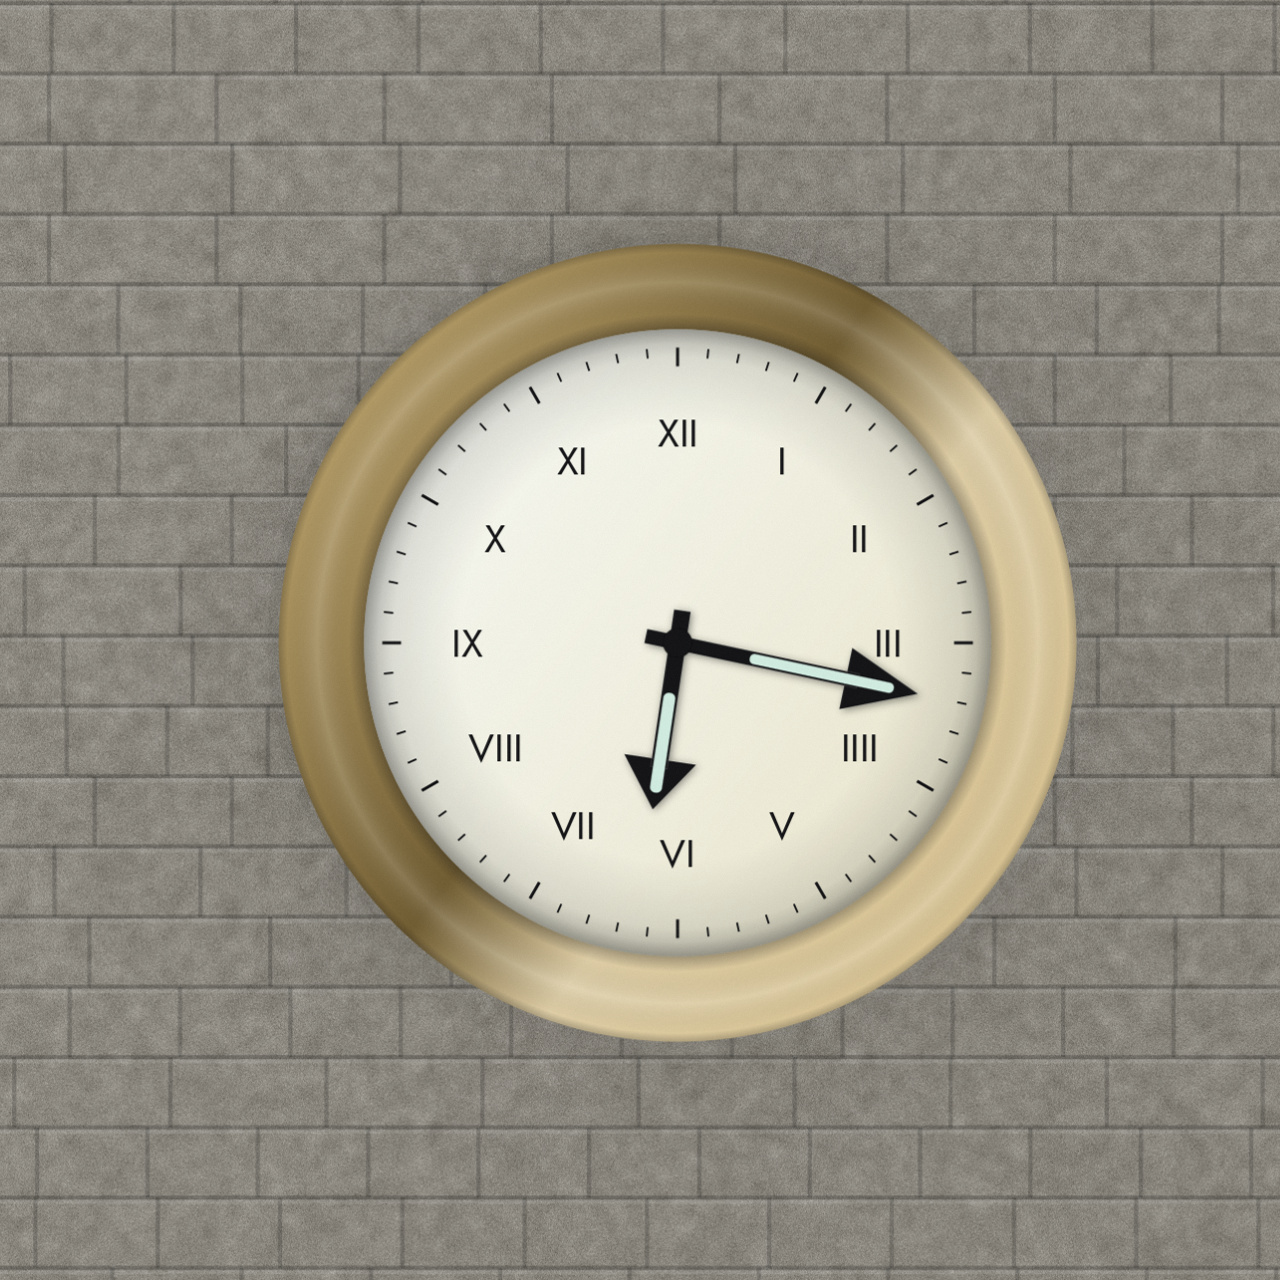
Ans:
h=6 m=17
